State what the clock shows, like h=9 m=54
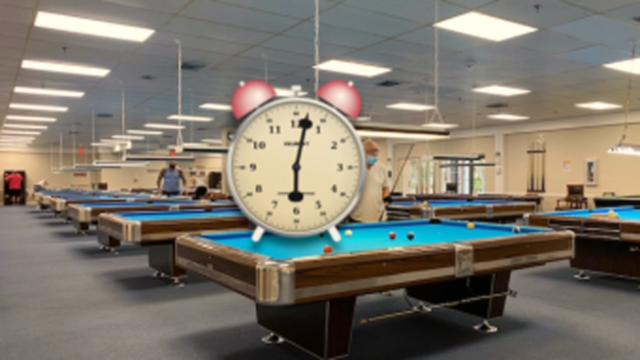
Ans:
h=6 m=2
